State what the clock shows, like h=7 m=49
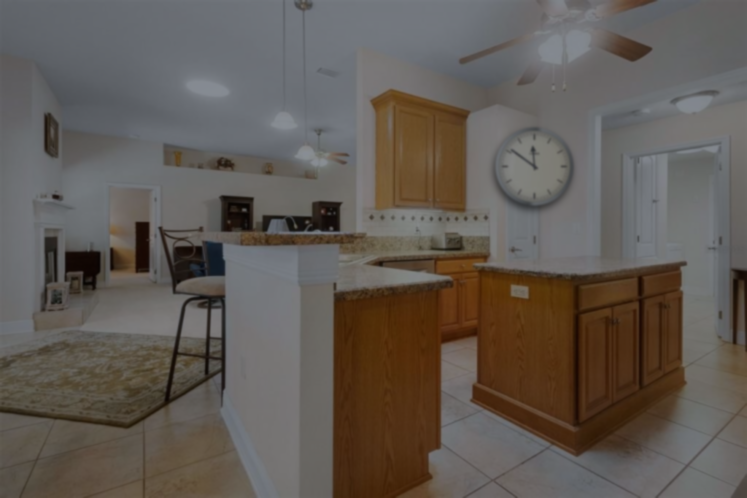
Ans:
h=11 m=51
